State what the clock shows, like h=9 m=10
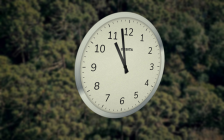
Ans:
h=10 m=58
